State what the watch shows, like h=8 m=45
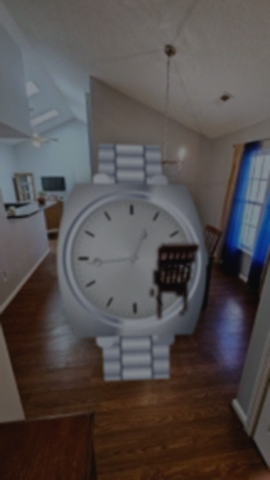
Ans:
h=12 m=44
